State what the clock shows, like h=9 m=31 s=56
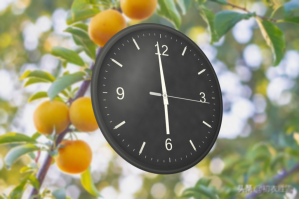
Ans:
h=5 m=59 s=16
